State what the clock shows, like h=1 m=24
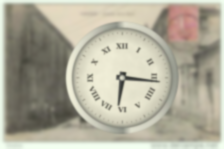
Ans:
h=6 m=16
